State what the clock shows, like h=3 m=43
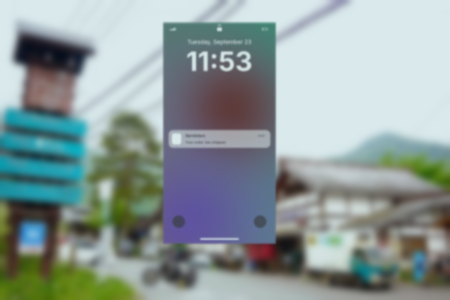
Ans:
h=11 m=53
